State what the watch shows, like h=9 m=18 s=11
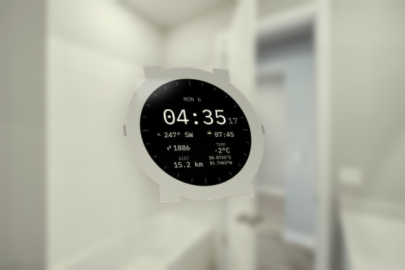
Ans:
h=4 m=35 s=17
